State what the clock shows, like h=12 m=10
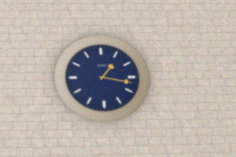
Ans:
h=1 m=17
